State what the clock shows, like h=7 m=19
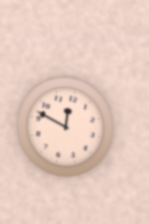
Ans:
h=11 m=47
